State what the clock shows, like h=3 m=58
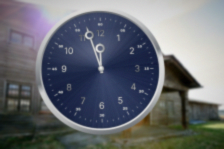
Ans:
h=11 m=57
